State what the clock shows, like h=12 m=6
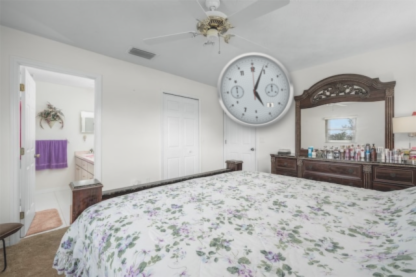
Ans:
h=5 m=4
